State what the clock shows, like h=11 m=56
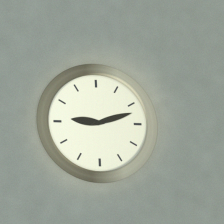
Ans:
h=9 m=12
